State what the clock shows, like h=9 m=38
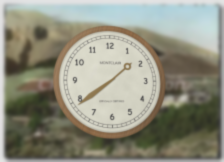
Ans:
h=1 m=39
